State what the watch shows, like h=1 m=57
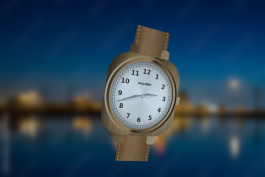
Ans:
h=2 m=42
